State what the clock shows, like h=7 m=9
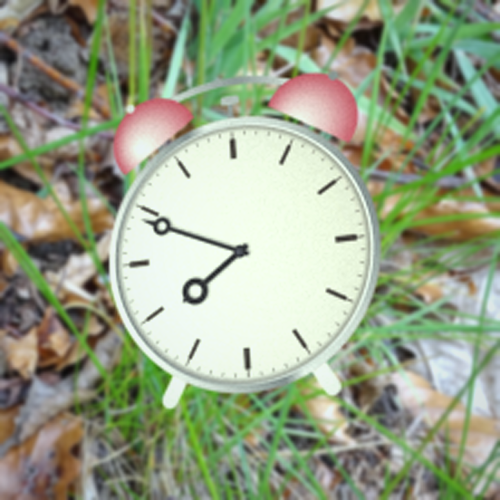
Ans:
h=7 m=49
